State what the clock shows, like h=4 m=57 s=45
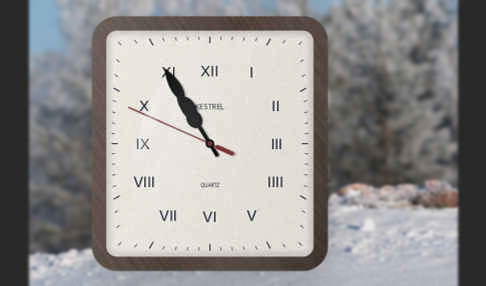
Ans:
h=10 m=54 s=49
